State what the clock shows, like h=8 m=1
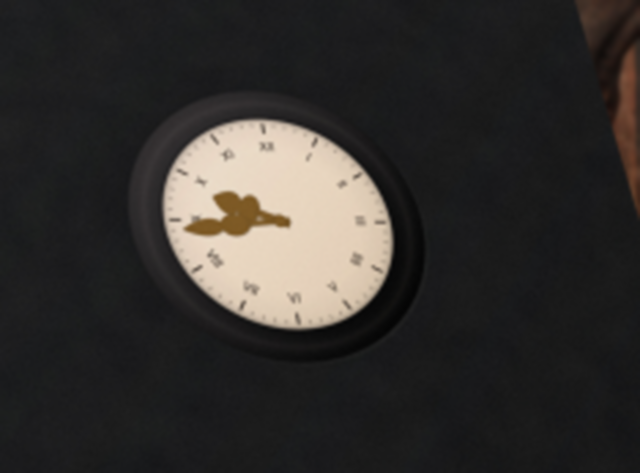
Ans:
h=9 m=44
